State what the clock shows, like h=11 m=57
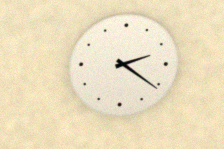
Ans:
h=2 m=21
